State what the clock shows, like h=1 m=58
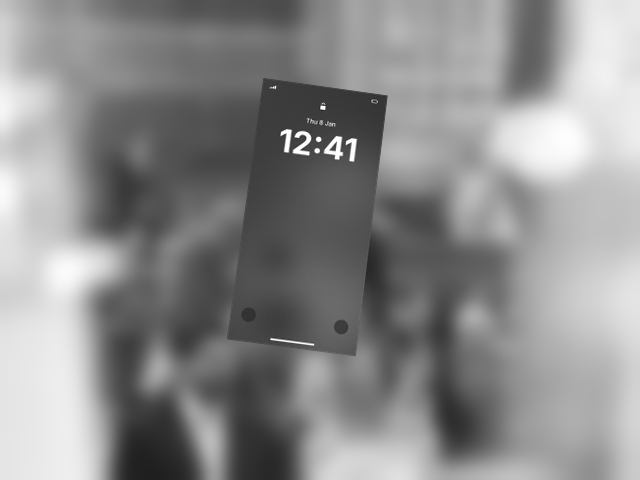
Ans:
h=12 m=41
